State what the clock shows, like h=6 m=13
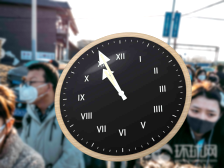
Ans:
h=10 m=56
